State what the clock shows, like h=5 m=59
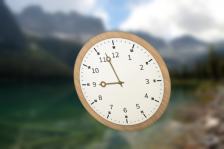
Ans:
h=8 m=57
